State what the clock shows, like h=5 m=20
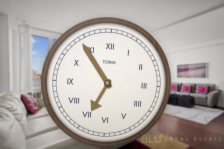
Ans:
h=6 m=54
